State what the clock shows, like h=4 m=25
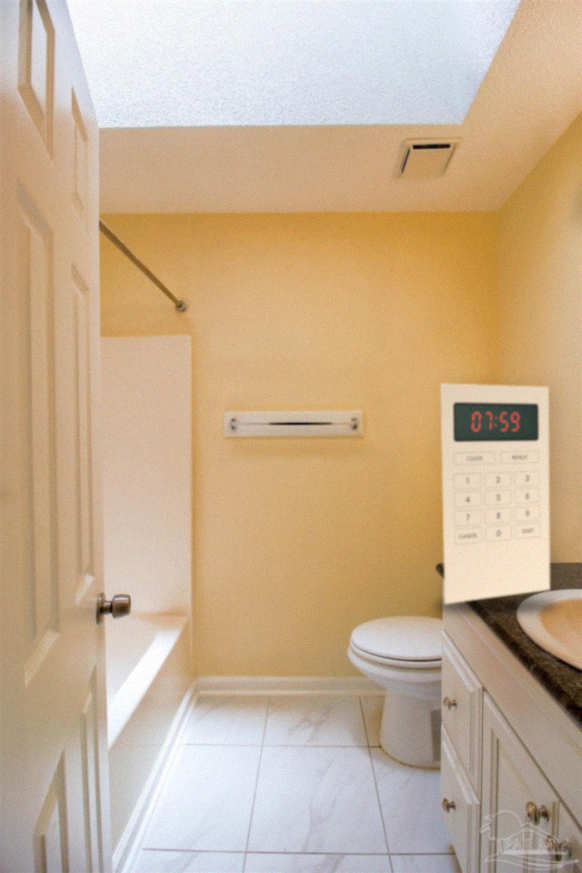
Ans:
h=7 m=59
